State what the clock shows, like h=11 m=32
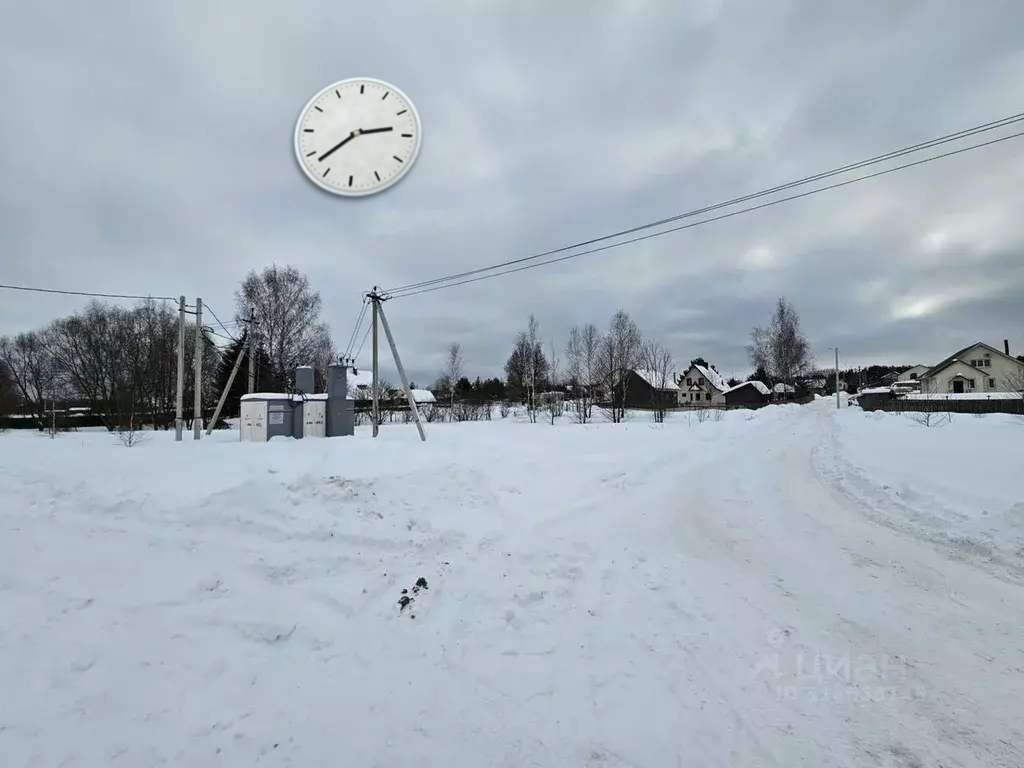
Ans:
h=2 m=38
